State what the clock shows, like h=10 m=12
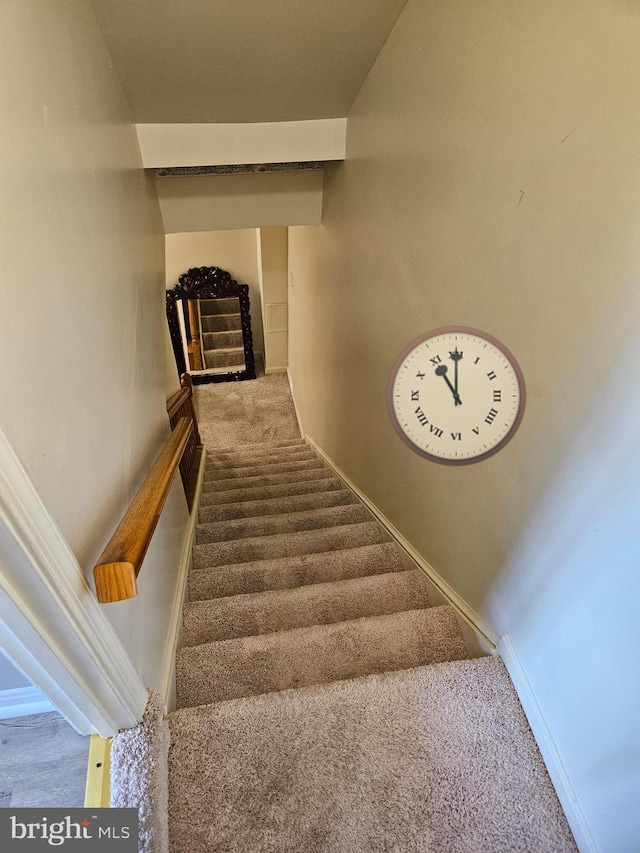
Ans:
h=11 m=0
